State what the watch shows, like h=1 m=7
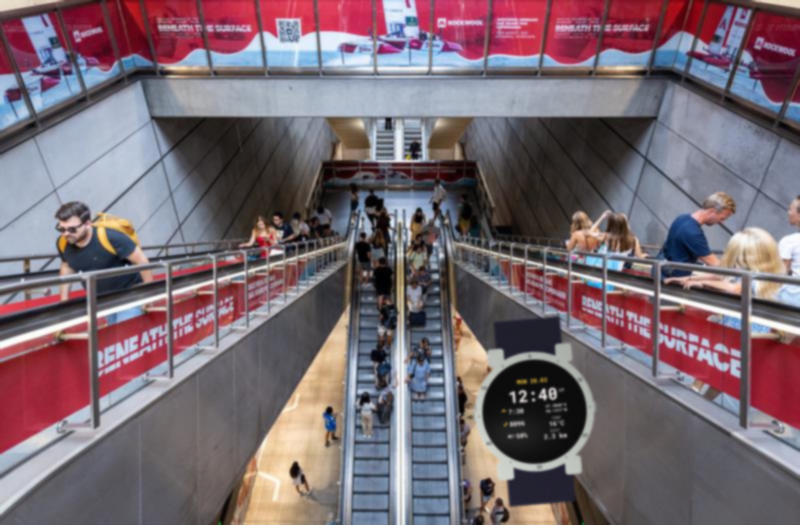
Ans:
h=12 m=40
